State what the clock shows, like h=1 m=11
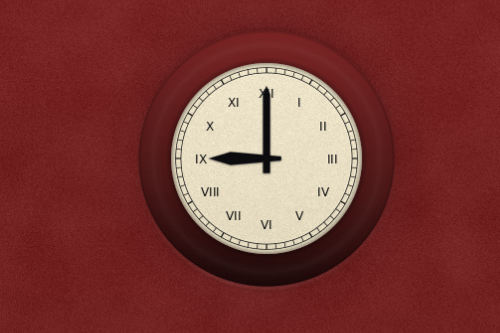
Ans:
h=9 m=0
